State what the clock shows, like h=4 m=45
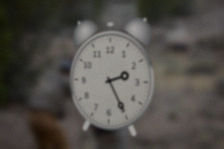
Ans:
h=2 m=25
